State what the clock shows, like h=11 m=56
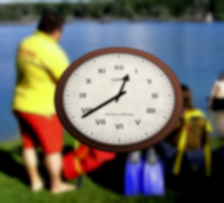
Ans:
h=12 m=39
